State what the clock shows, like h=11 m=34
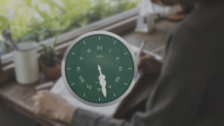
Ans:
h=5 m=28
